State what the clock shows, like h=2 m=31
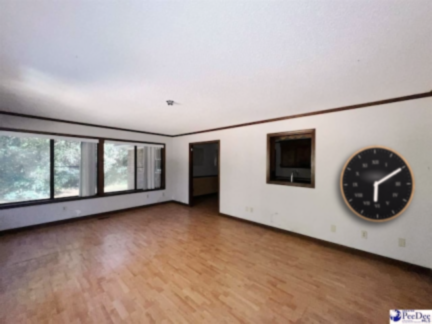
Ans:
h=6 m=10
